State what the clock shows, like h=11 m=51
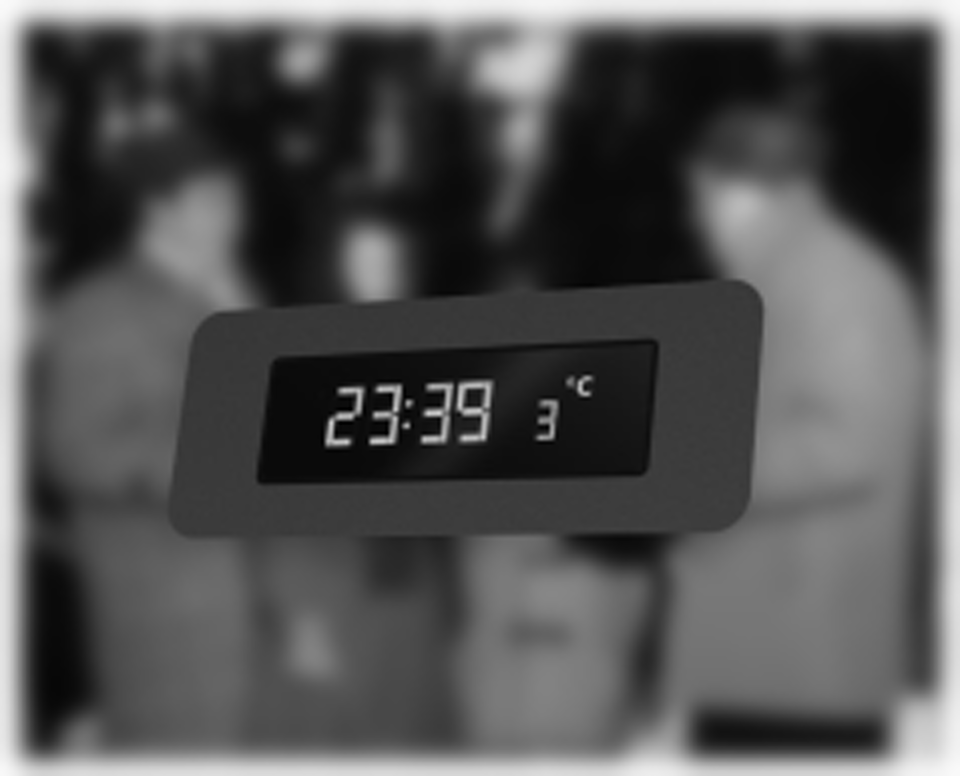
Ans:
h=23 m=39
